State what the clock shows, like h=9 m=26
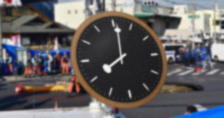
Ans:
h=8 m=1
